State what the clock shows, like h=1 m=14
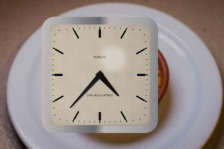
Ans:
h=4 m=37
